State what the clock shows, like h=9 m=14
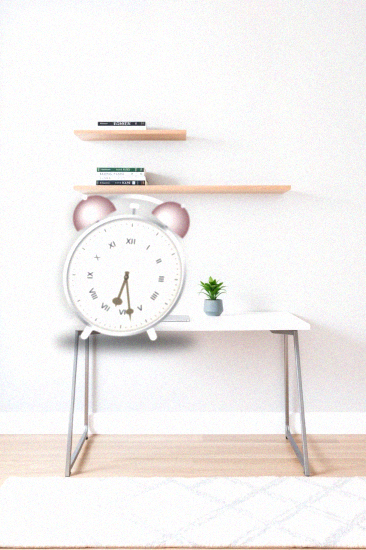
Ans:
h=6 m=28
